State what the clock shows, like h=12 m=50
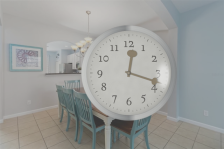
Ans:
h=12 m=18
